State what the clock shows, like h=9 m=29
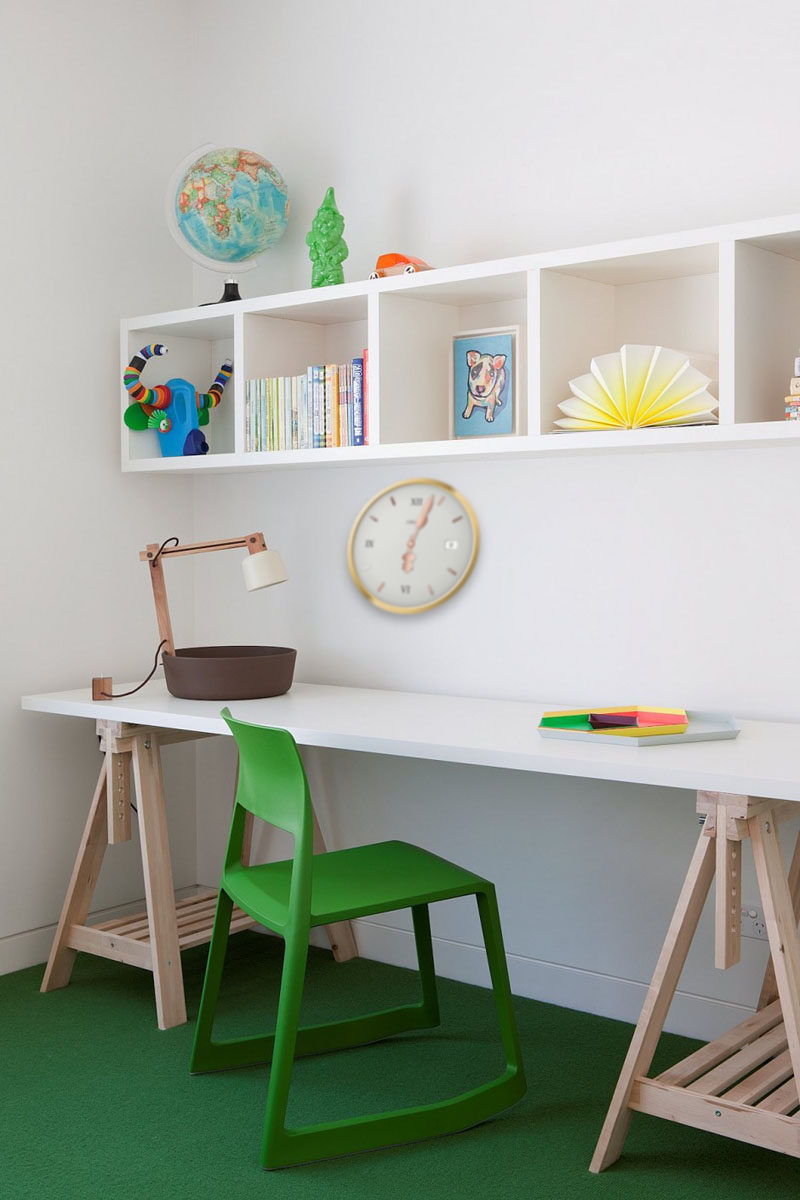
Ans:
h=6 m=3
